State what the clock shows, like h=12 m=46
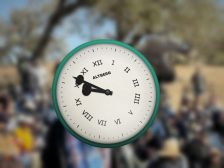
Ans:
h=9 m=52
